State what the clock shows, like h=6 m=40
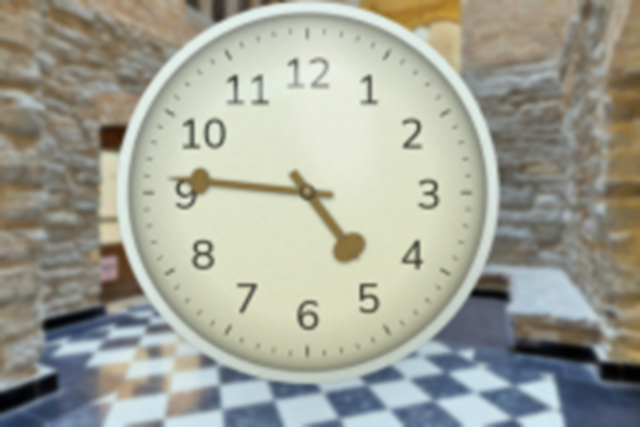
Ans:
h=4 m=46
